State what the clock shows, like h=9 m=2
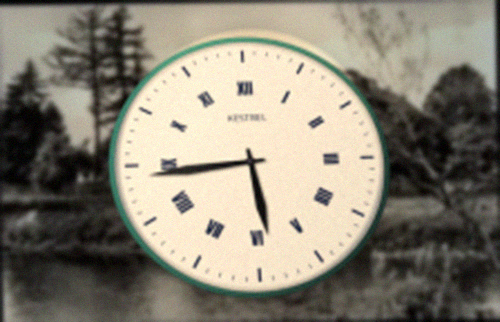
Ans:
h=5 m=44
